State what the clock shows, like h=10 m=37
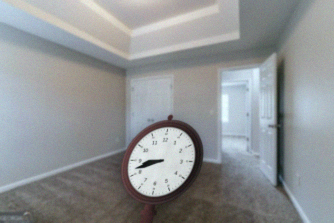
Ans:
h=8 m=42
